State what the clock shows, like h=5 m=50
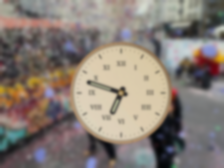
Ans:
h=6 m=48
